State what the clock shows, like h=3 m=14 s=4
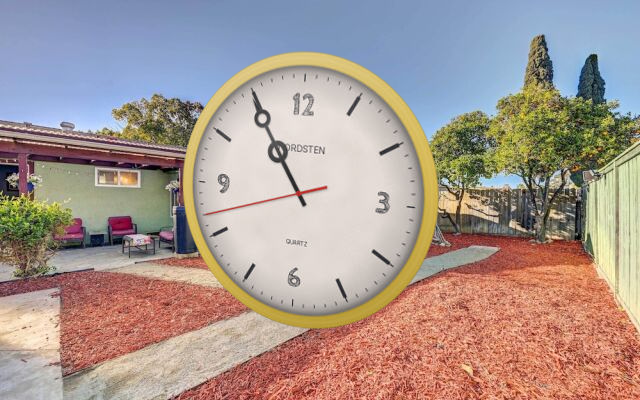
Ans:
h=10 m=54 s=42
